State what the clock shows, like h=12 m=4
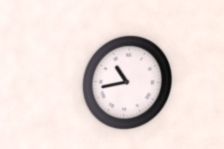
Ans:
h=10 m=43
